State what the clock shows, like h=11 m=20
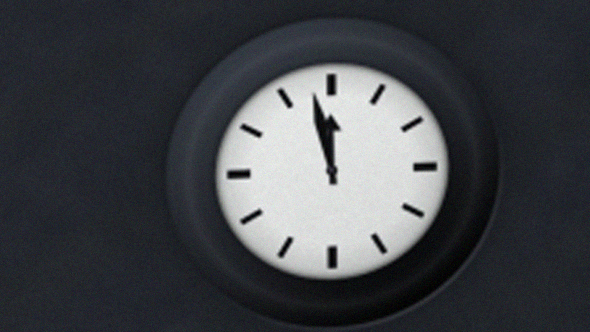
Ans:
h=11 m=58
